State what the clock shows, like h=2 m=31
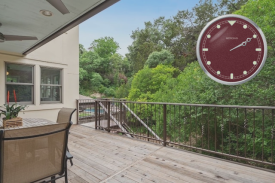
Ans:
h=2 m=10
